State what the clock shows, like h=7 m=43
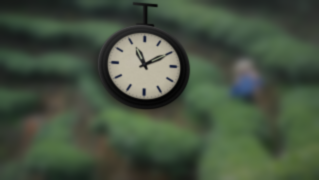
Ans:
h=11 m=10
